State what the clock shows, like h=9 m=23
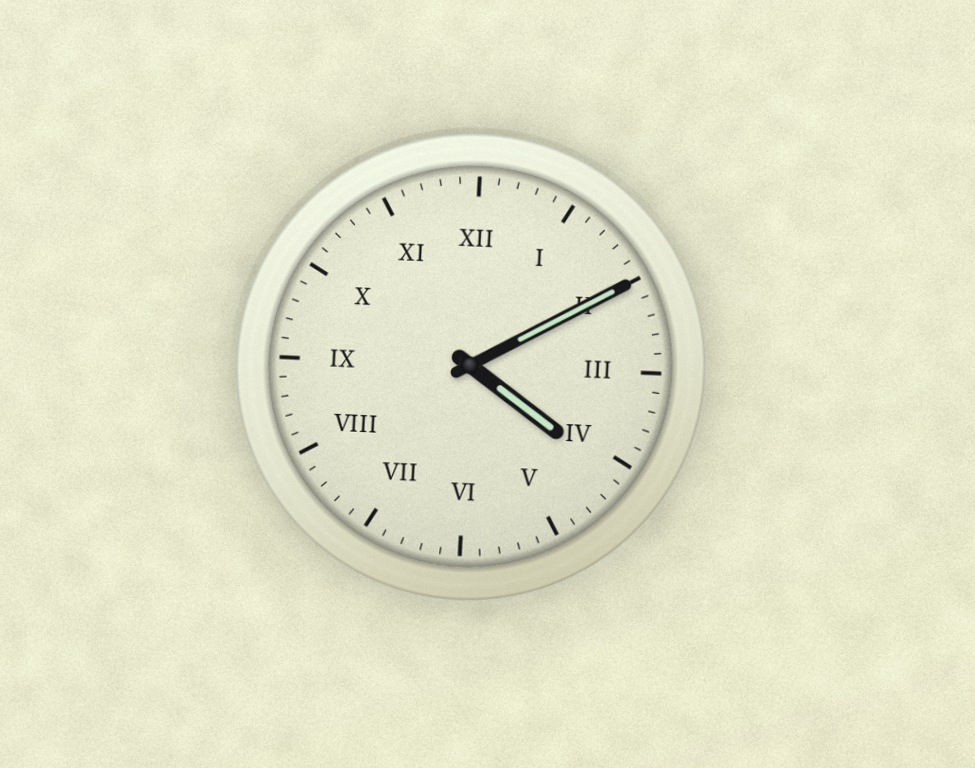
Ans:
h=4 m=10
